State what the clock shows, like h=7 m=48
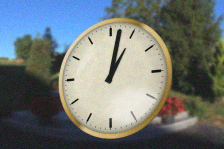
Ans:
h=1 m=2
